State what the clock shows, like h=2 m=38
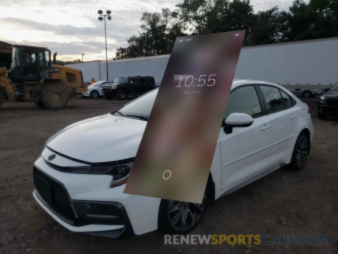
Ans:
h=10 m=55
